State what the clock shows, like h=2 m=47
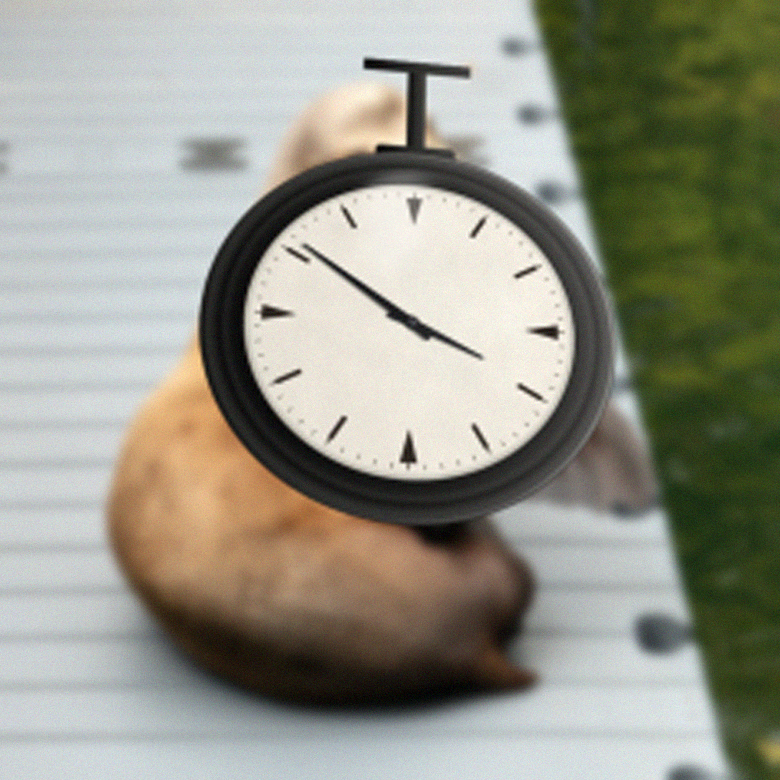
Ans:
h=3 m=51
